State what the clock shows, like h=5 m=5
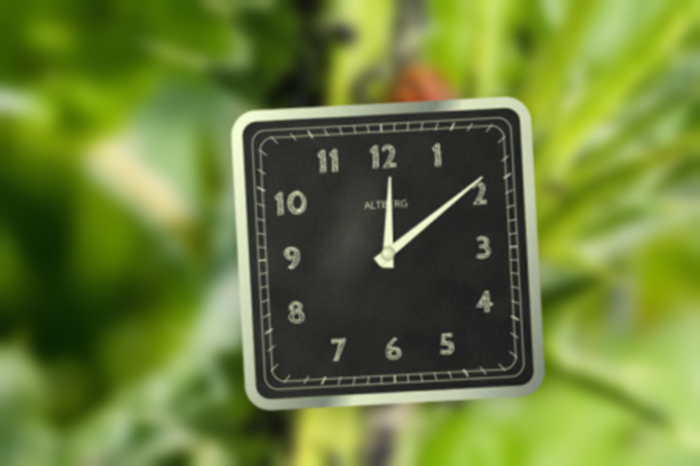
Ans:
h=12 m=9
